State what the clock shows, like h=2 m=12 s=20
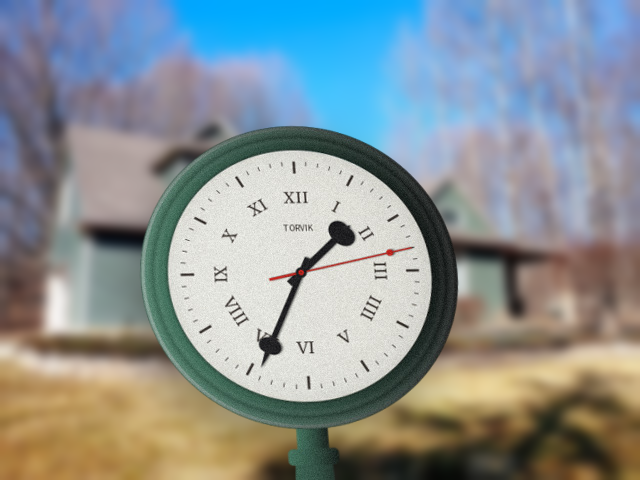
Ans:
h=1 m=34 s=13
